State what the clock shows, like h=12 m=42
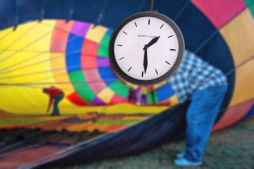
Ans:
h=1 m=29
